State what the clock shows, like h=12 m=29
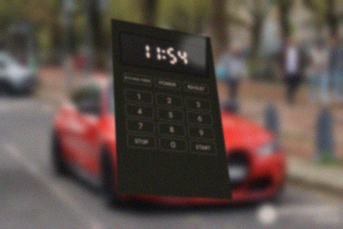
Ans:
h=11 m=54
